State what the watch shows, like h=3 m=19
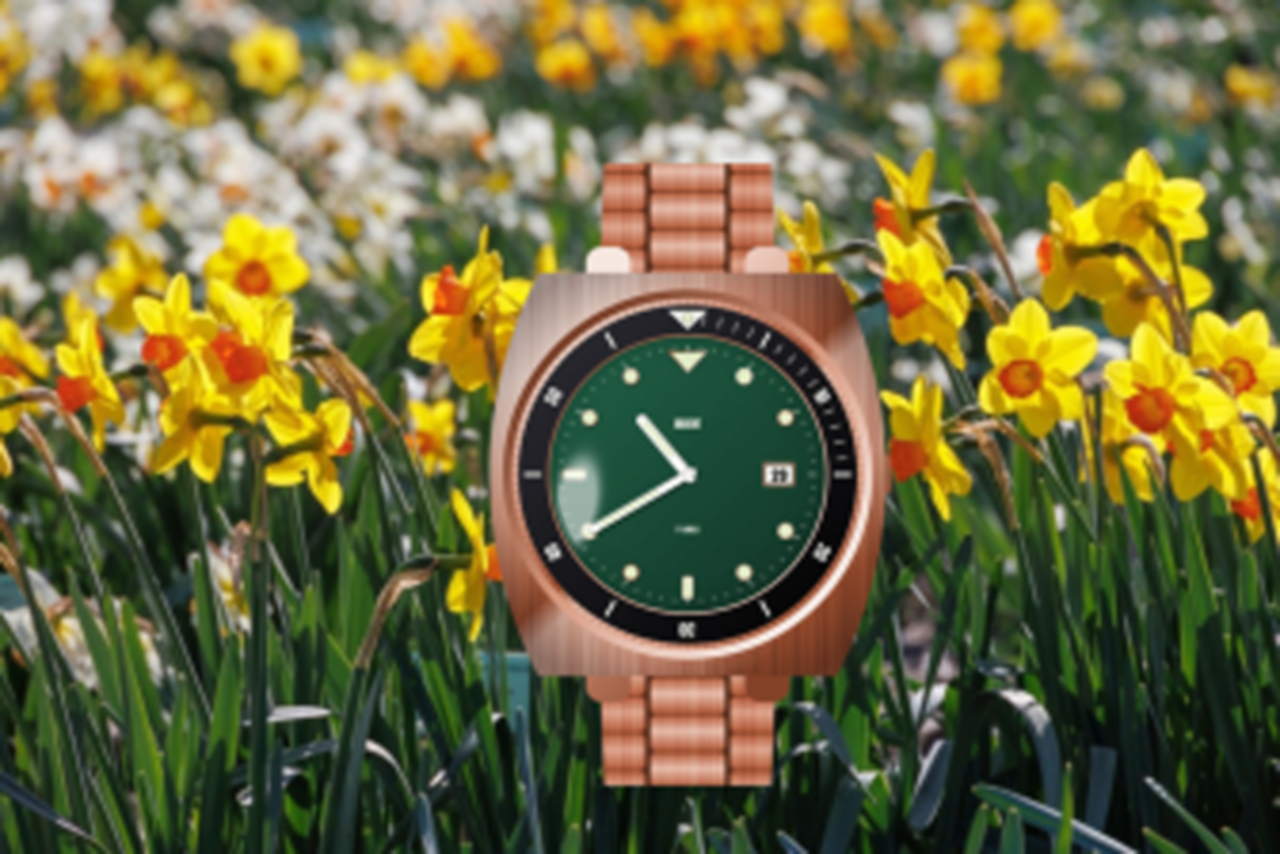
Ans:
h=10 m=40
